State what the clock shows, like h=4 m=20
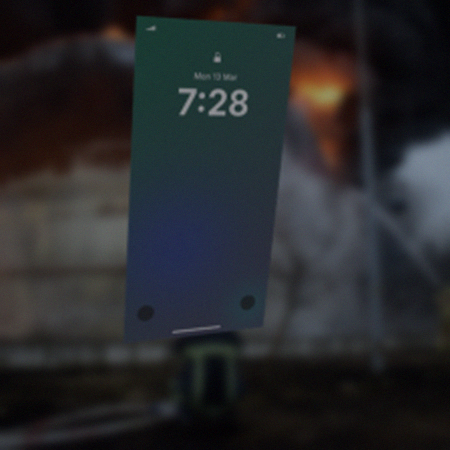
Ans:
h=7 m=28
